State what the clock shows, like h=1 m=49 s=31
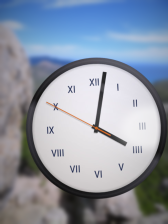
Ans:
h=4 m=1 s=50
